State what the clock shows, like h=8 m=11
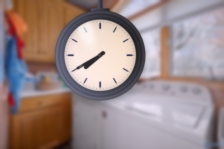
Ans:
h=7 m=40
